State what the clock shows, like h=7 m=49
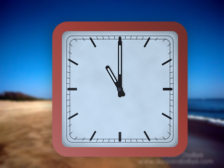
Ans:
h=11 m=0
